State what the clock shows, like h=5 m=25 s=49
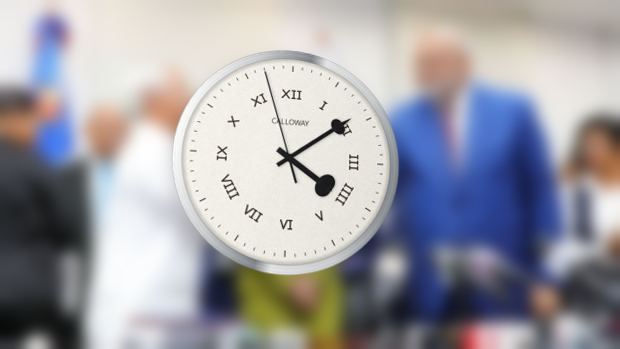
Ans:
h=4 m=8 s=57
